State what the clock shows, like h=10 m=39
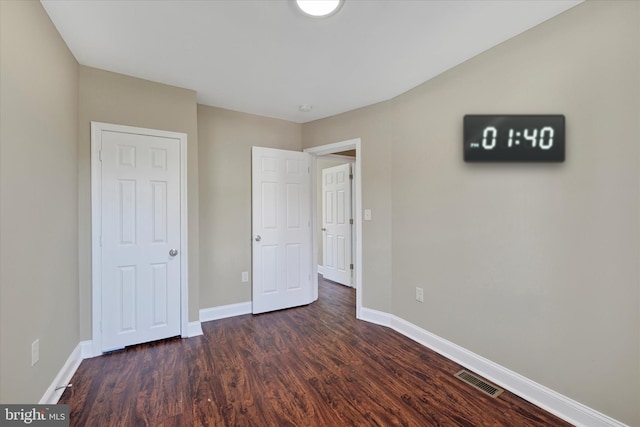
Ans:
h=1 m=40
